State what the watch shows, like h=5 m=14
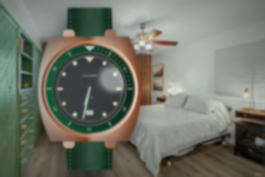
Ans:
h=6 m=32
